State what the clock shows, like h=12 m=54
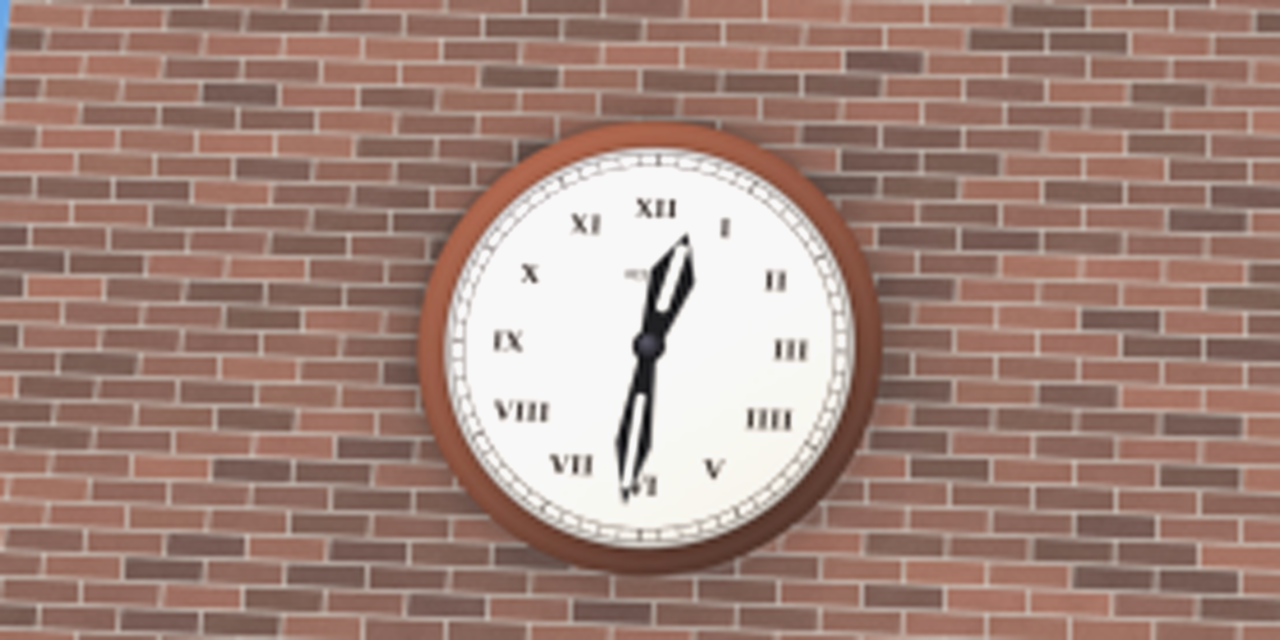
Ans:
h=12 m=31
